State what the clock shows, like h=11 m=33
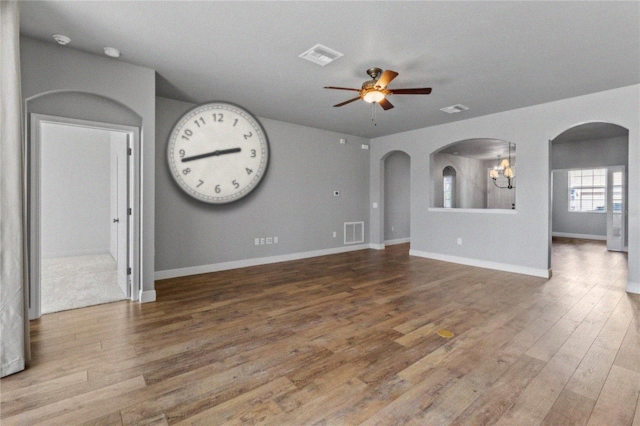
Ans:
h=2 m=43
